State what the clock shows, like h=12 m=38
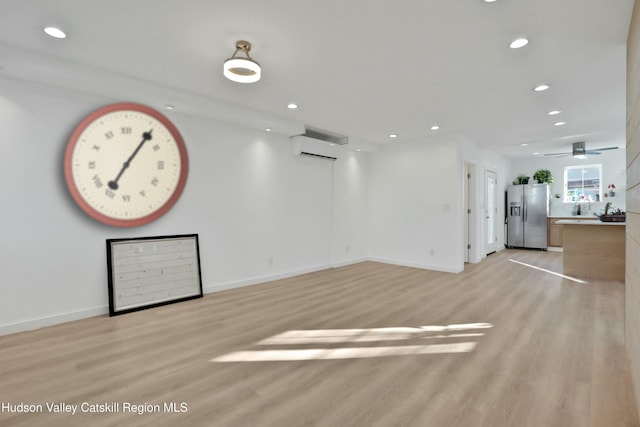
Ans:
h=7 m=6
